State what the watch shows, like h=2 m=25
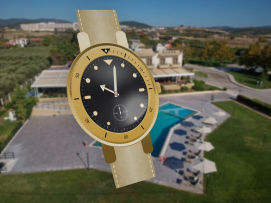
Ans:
h=10 m=2
